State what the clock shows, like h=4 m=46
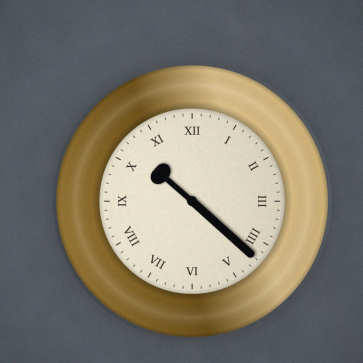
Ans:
h=10 m=22
